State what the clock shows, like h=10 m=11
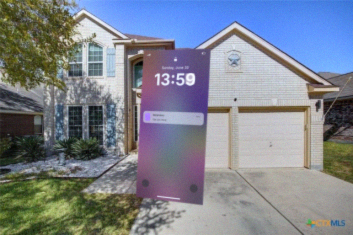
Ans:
h=13 m=59
